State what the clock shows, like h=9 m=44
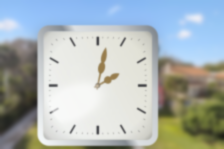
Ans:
h=2 m=2
